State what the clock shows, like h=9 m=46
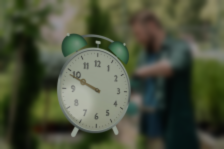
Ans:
h=9 m=49
